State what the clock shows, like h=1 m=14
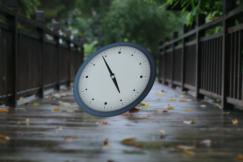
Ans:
h=4 m=54
